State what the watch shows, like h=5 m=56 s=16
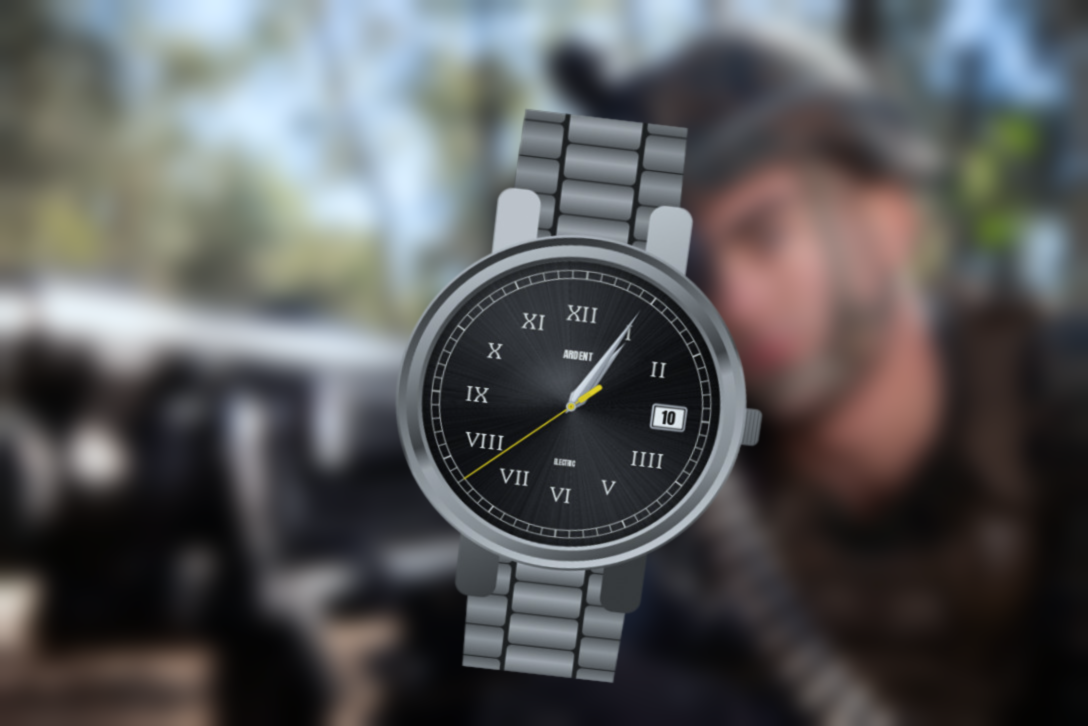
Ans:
h=1 m=4 s=38
